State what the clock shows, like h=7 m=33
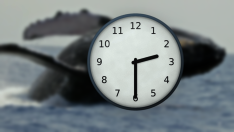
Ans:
h=2 m=30
